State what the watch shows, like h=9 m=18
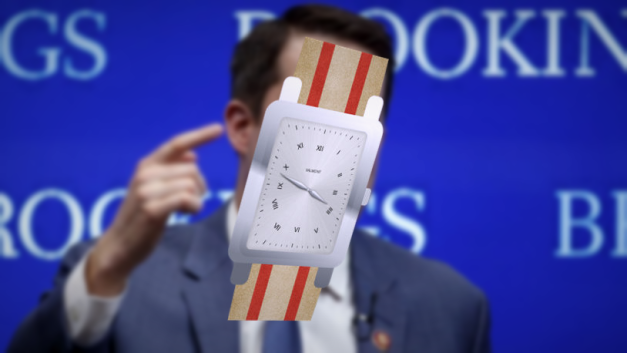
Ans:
h=3 m=48
